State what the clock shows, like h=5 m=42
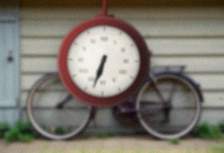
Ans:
h=6 m=33
